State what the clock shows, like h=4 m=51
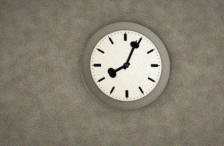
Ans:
h=8 m=4
